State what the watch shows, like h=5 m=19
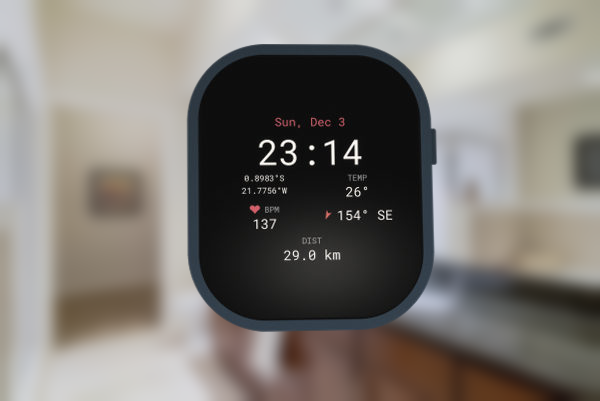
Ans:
h=23 m=14
